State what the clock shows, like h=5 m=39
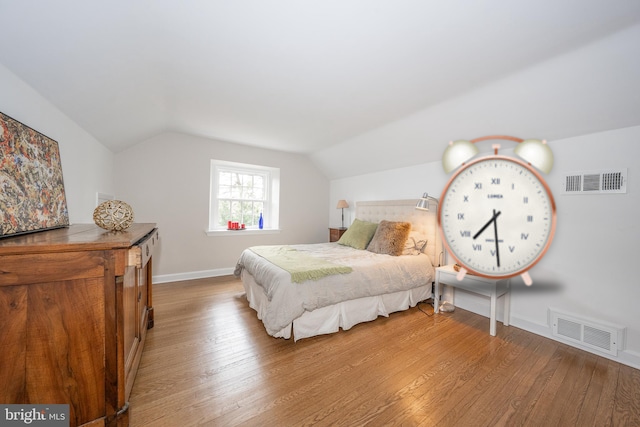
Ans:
h=7 m=29
